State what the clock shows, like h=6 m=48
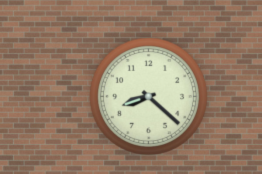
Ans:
h=8 m=22
